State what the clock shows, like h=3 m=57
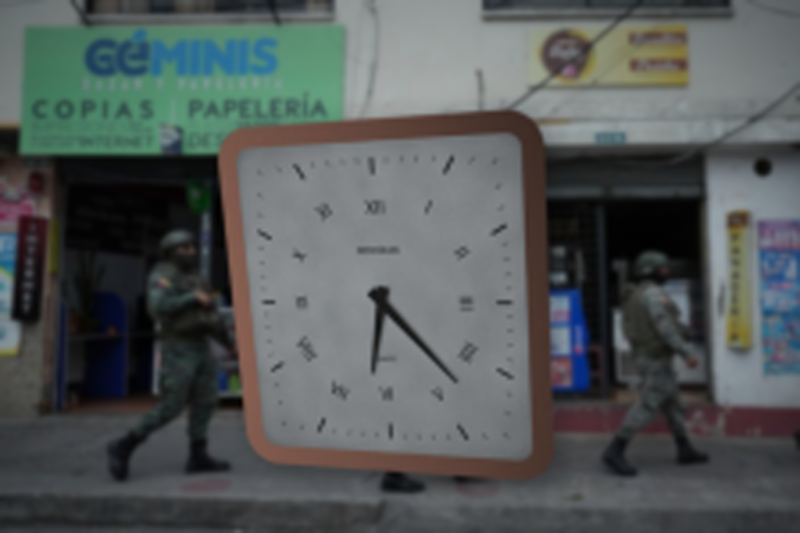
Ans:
h=6 m=23
